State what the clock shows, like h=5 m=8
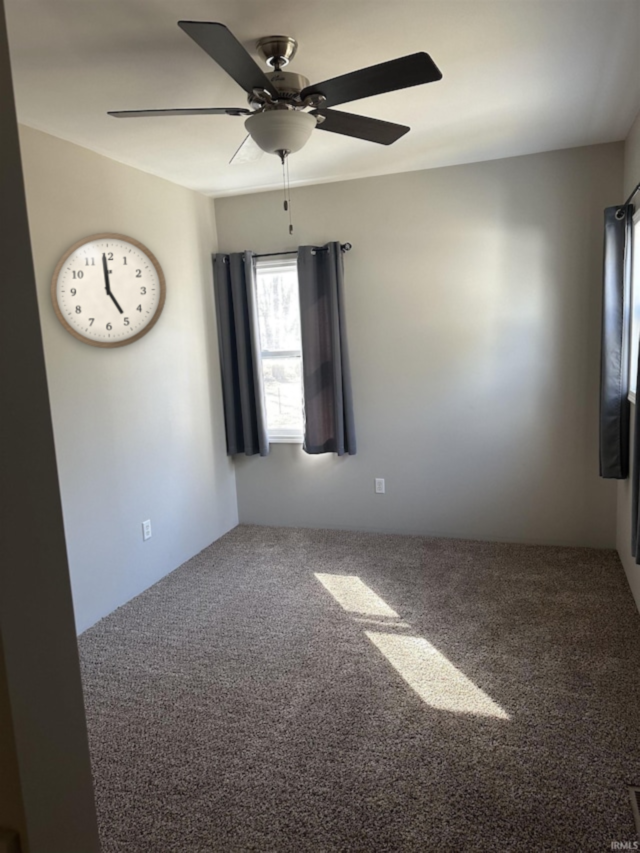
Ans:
h=4 m=59
